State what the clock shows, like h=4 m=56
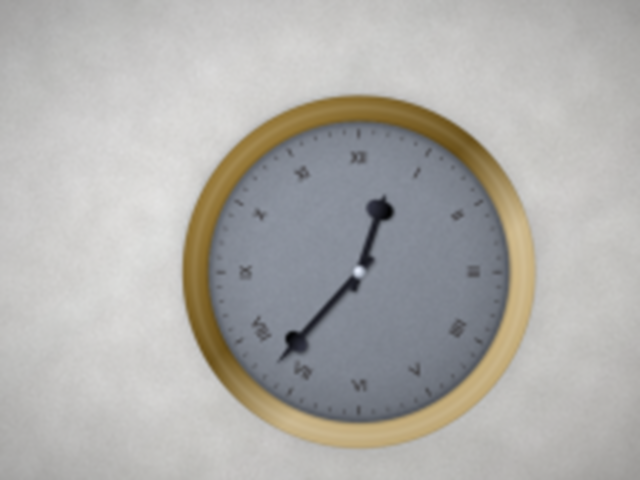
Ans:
h=12 m=37
